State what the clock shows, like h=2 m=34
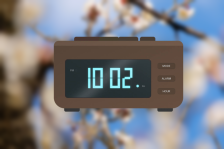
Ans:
h=10 m=2
